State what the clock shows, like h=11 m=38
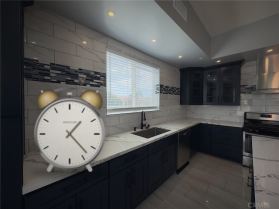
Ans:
h=1 m=23
